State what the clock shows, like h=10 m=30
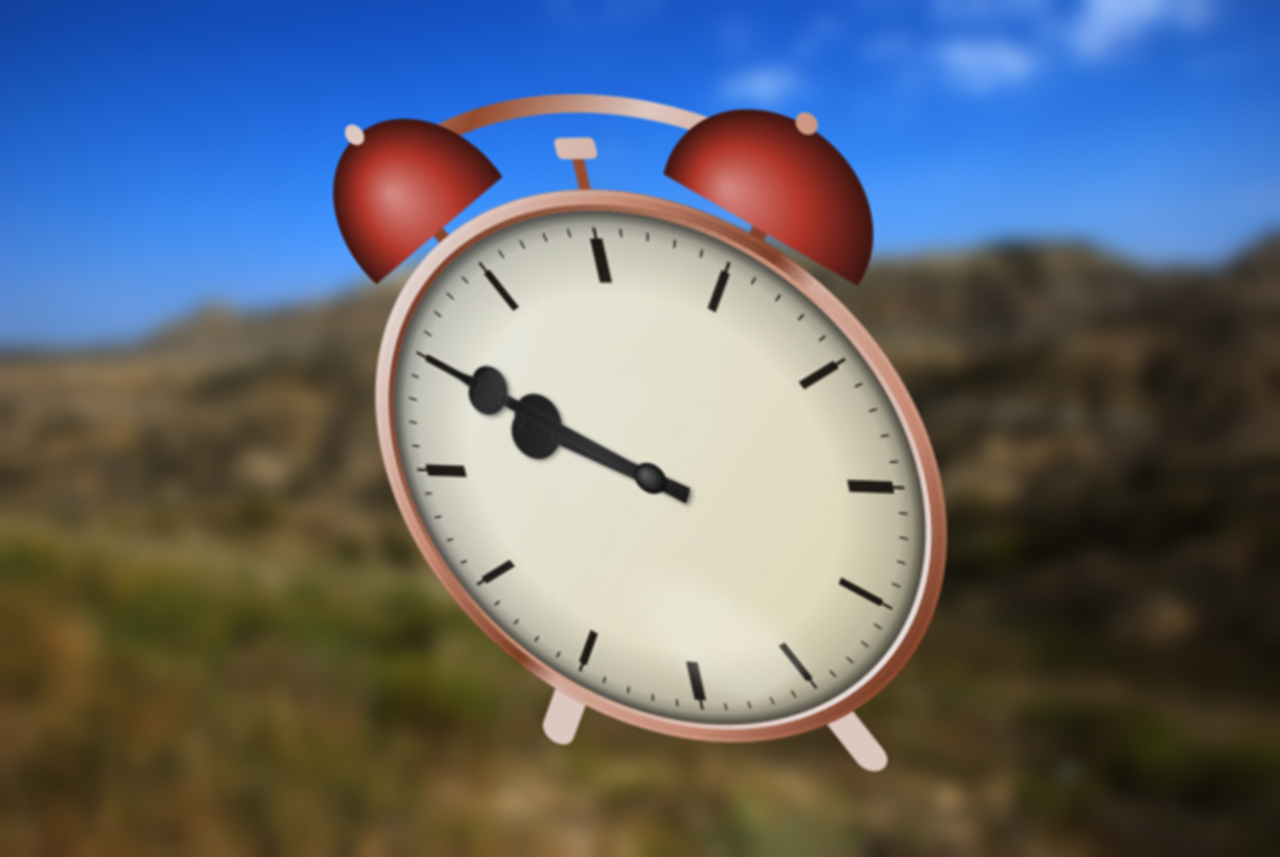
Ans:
h=9 m=50
